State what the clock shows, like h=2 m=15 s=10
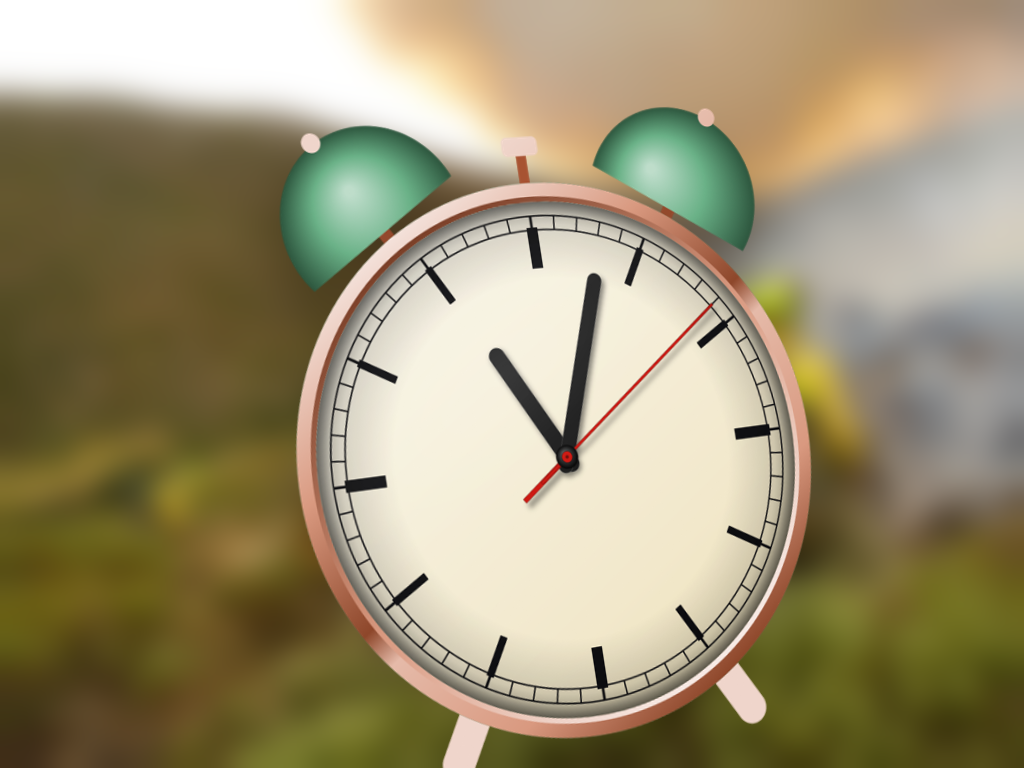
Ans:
h=11 m=3 s=9
